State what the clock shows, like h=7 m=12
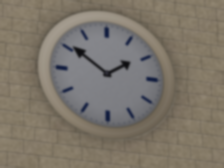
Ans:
h=1 m=51
